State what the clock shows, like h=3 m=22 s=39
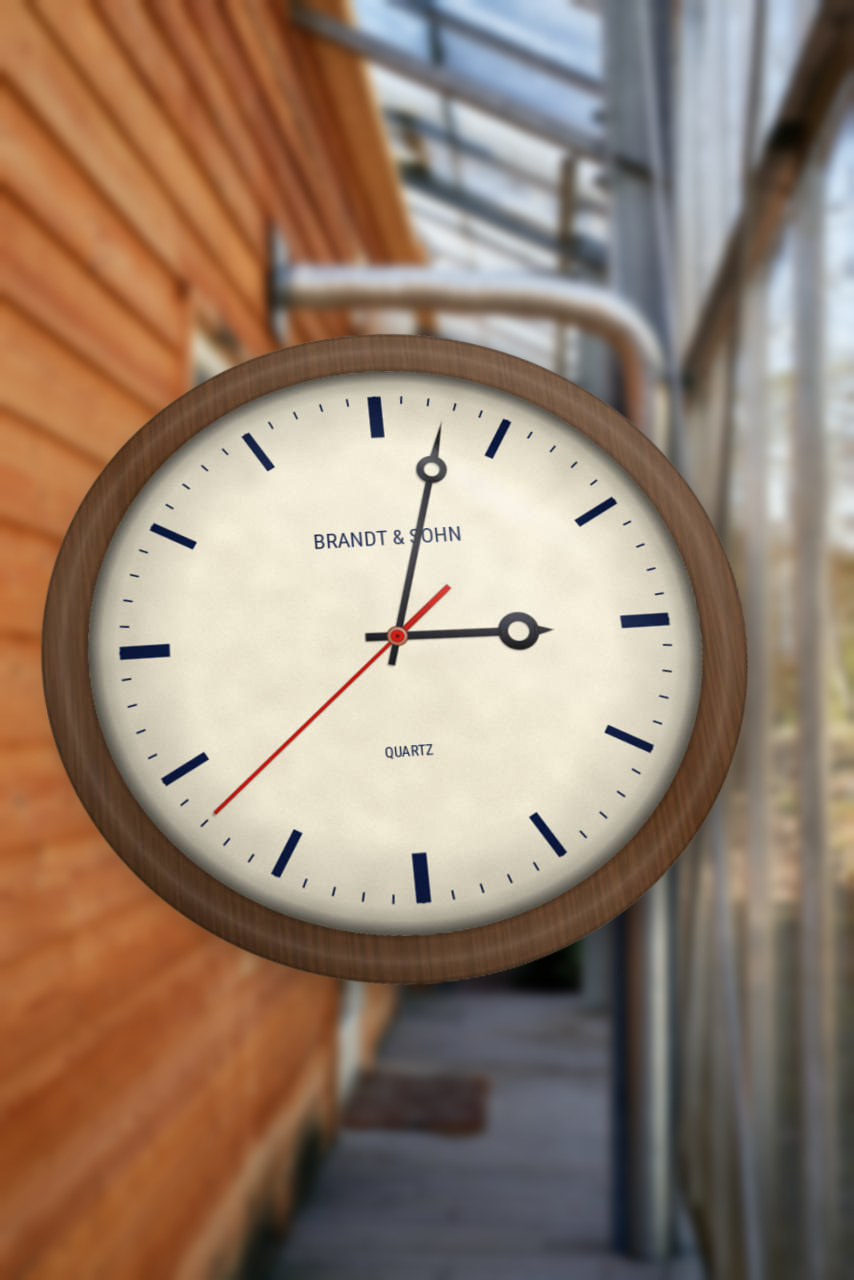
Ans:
h=3 m=2 s=38
